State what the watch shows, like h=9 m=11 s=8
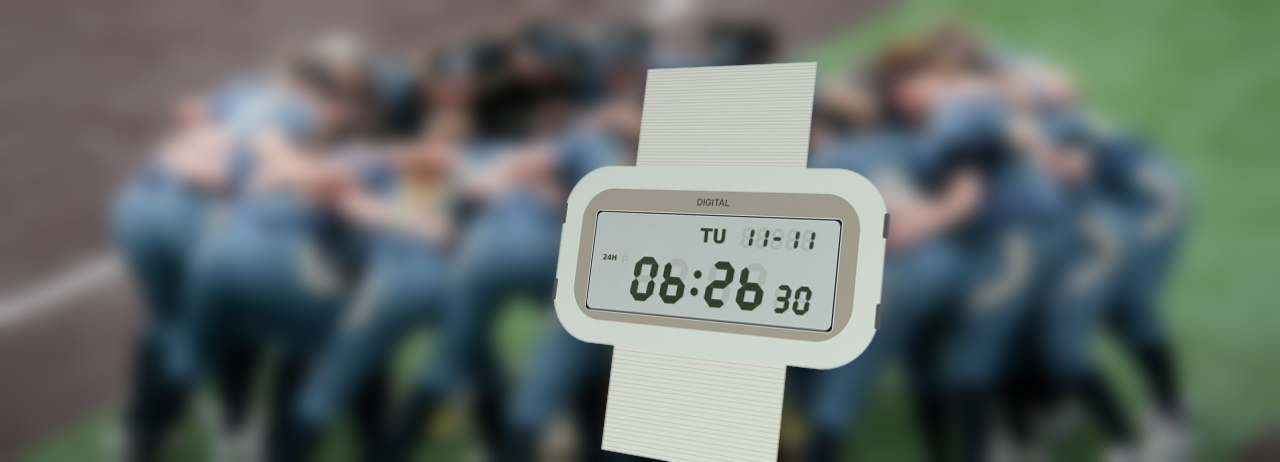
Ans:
h=6 m=26 s=30
